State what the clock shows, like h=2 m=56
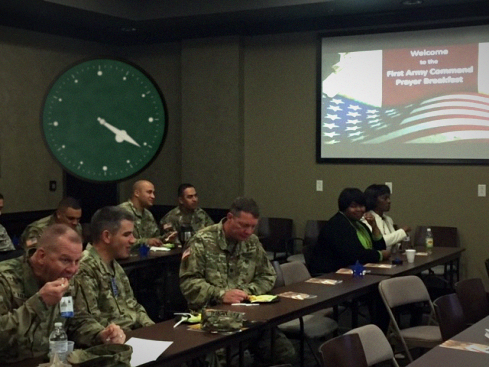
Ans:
h=4 m=21
